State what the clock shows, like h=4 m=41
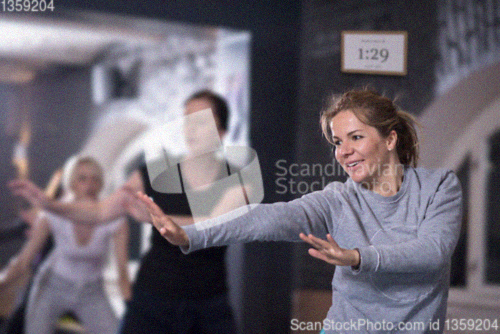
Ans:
h=1 m=29
